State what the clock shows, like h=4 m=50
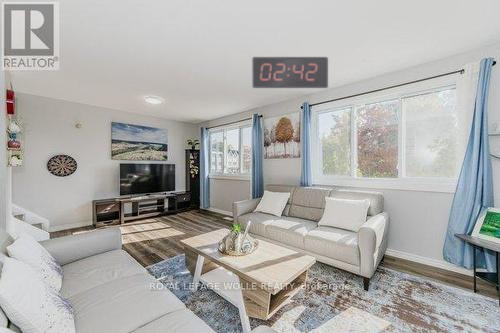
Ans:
h=2 m=42
